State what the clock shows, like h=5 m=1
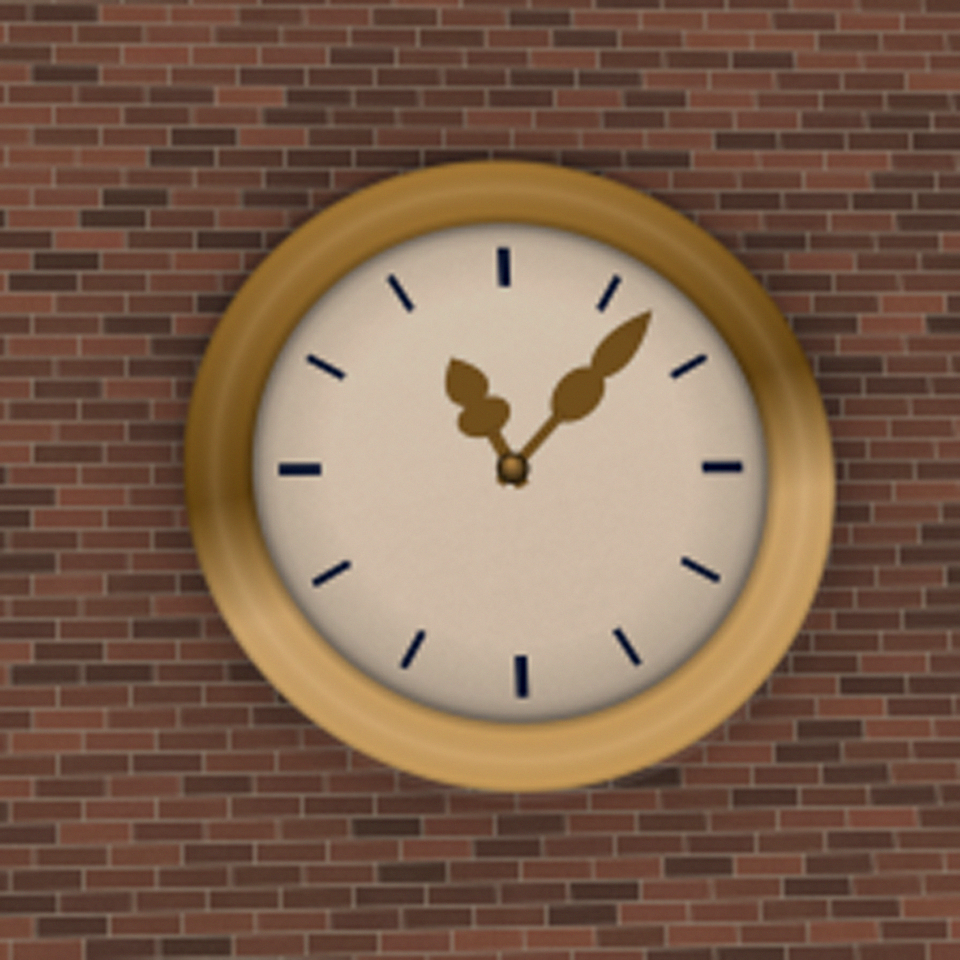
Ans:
h=11 m=7
